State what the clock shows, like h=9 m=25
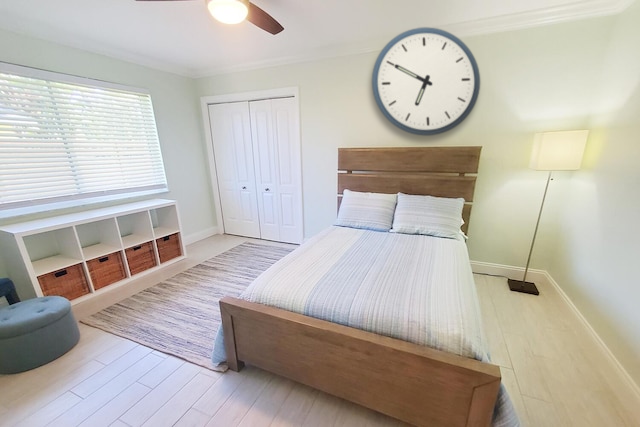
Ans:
h=6 m=50
